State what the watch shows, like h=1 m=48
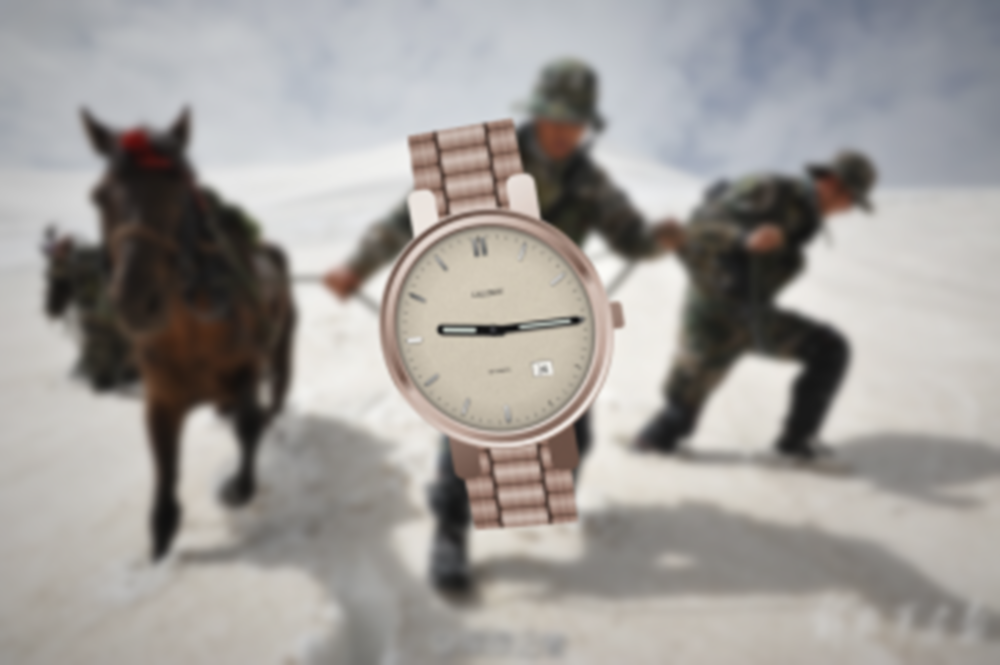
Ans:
h=9 m=15
